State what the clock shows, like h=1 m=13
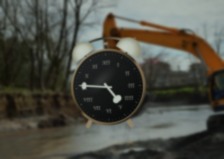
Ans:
h=4 m=46
